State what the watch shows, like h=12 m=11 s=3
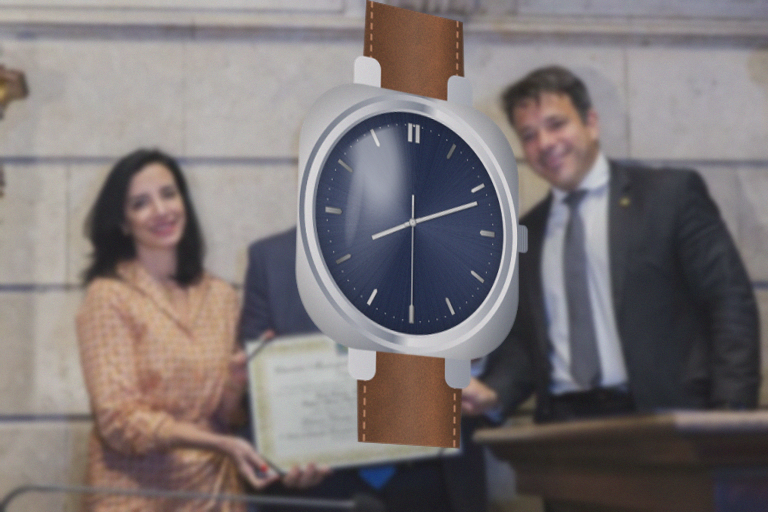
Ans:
h=8 m=11 s=30
